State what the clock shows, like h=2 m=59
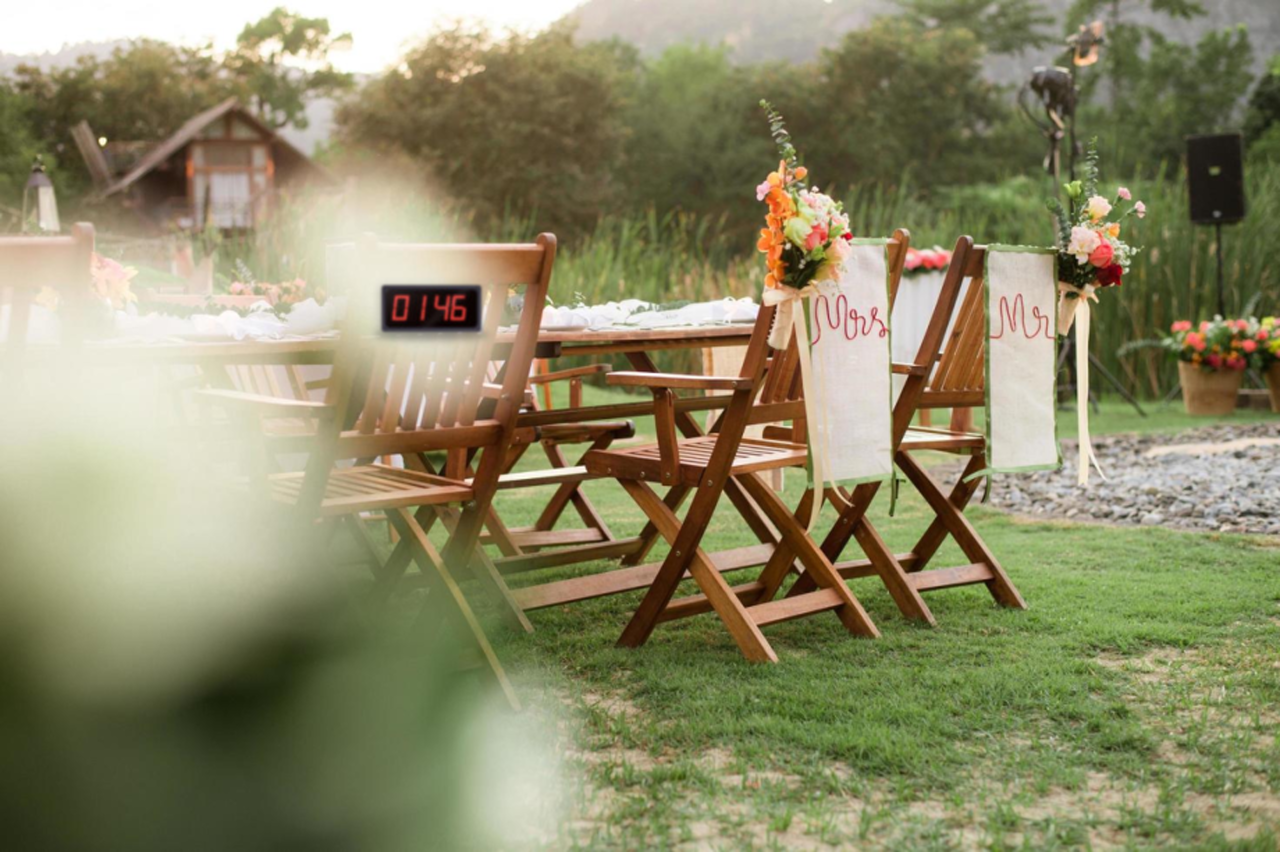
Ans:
h=1 m=46
